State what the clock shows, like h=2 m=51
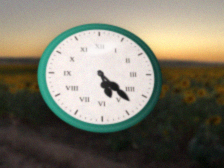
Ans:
h=5 m=23
